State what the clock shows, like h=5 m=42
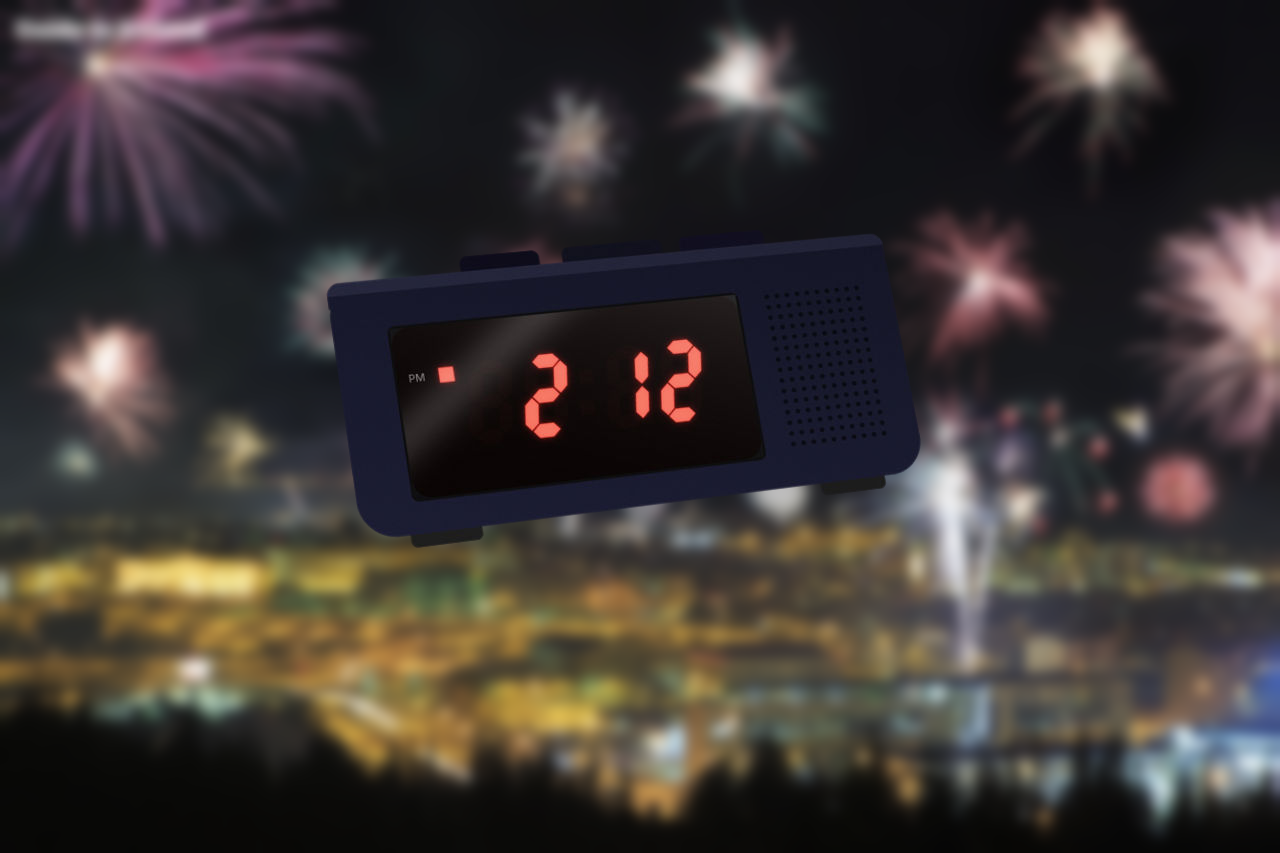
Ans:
h=2 m=12
